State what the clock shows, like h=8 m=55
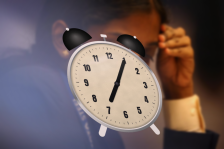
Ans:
h=7 m=5
